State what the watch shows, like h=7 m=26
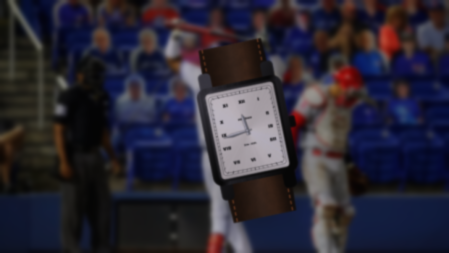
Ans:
h=11 m=44
